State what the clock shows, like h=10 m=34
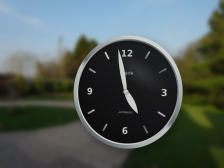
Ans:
h=4 m=58
